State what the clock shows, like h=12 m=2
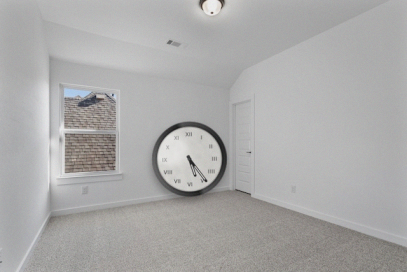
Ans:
h=5 m=24
